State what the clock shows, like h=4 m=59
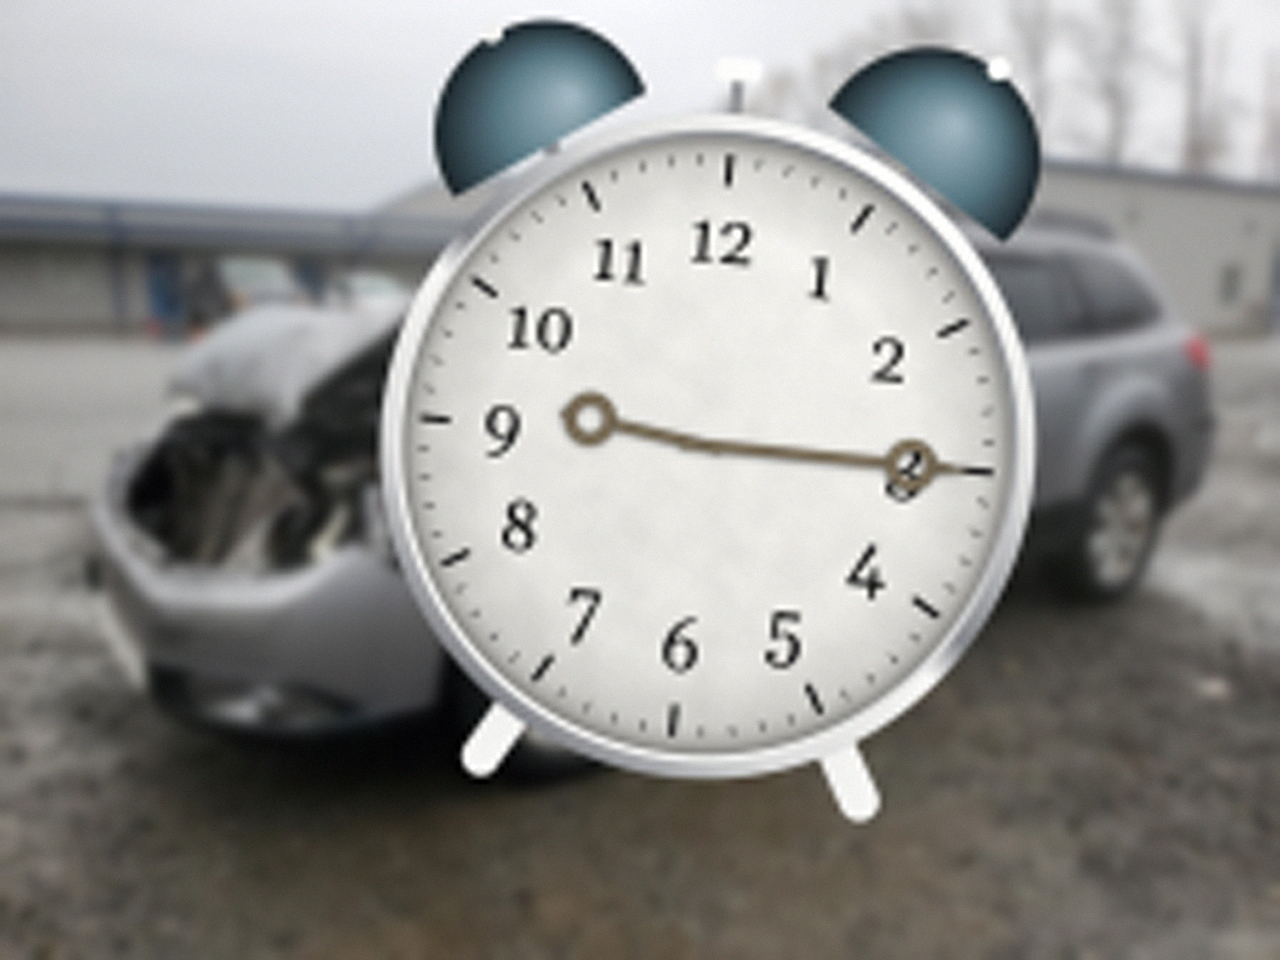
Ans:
h=9 m=15
